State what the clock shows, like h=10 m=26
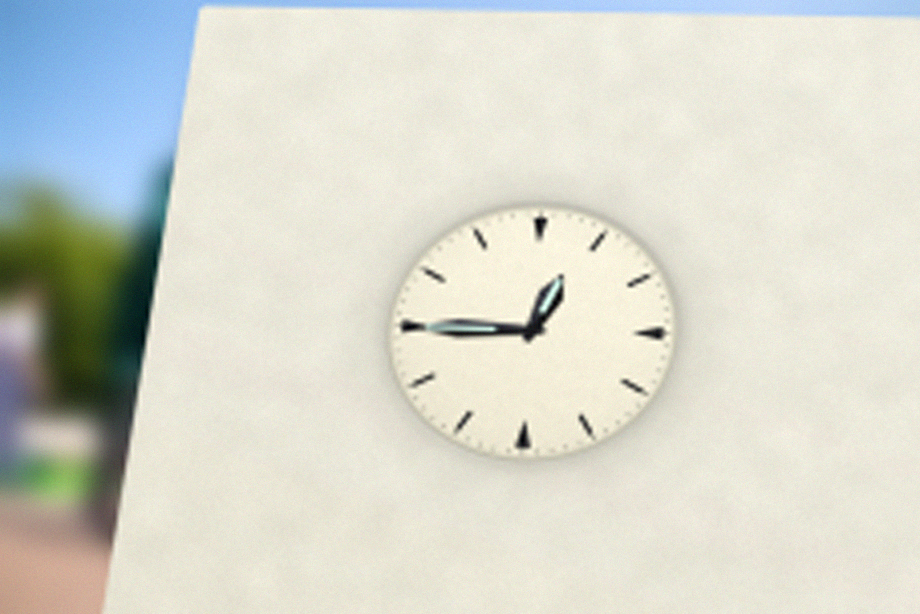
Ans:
h=12 m=45
